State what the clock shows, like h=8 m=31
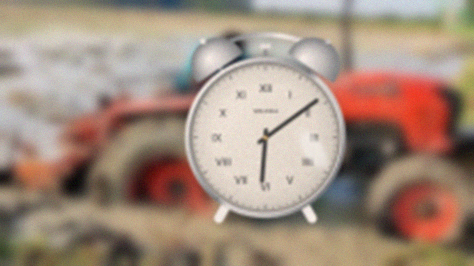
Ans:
h=6 m=9
